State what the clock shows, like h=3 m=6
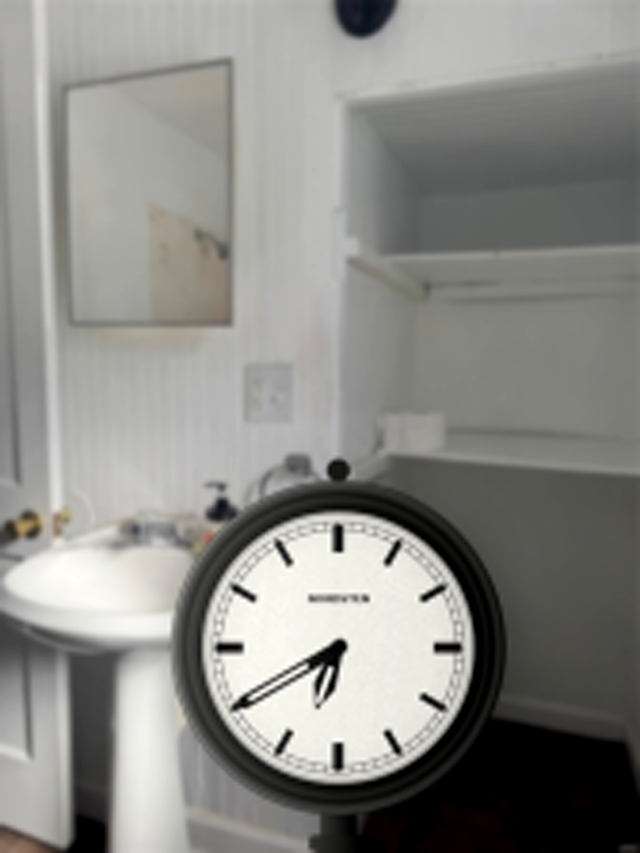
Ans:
h=6 m=40
